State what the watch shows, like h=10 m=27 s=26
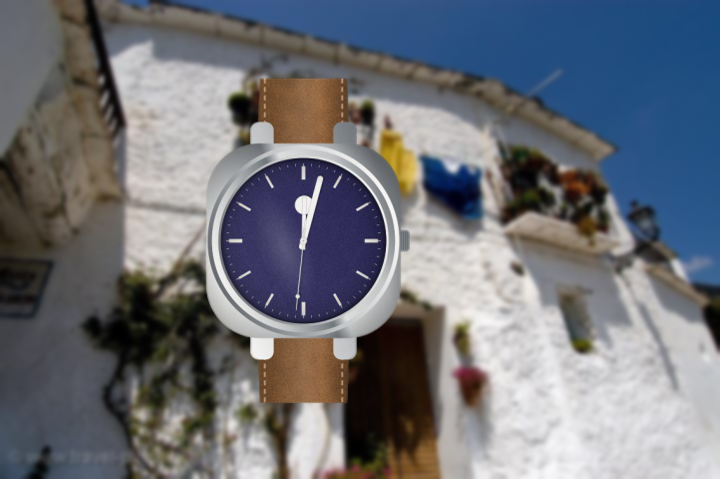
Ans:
h=12 m=2 s=31
